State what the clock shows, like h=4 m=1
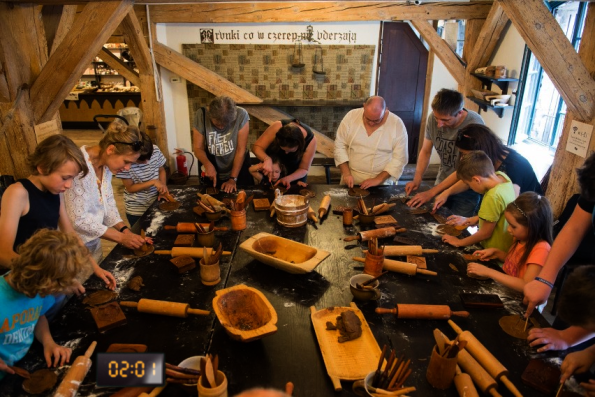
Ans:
h=2 m=1
